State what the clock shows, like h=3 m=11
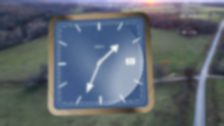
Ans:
h=1 m=34
